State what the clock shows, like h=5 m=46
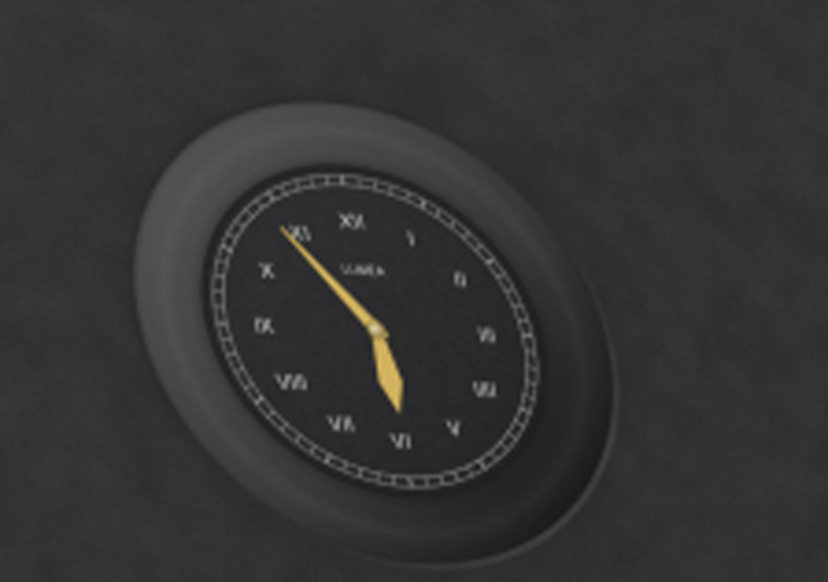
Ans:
h=5 m=54
